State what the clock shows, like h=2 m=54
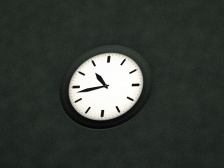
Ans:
h=10 m=43
